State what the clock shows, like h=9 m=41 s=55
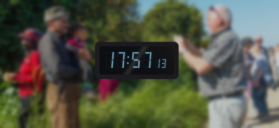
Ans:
h=17 m=57 s=13
